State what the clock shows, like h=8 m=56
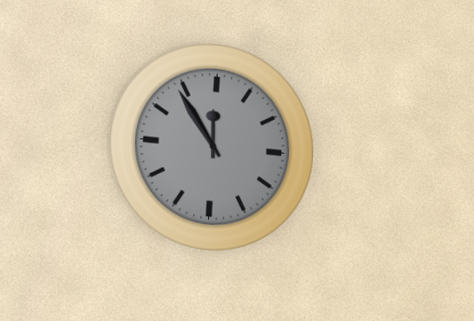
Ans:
h=11 m=54
